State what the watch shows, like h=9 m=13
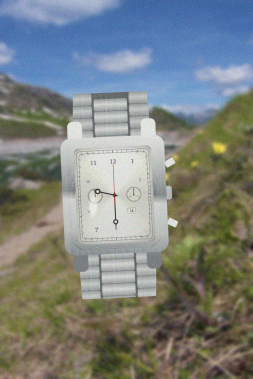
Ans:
h=9 m=30
